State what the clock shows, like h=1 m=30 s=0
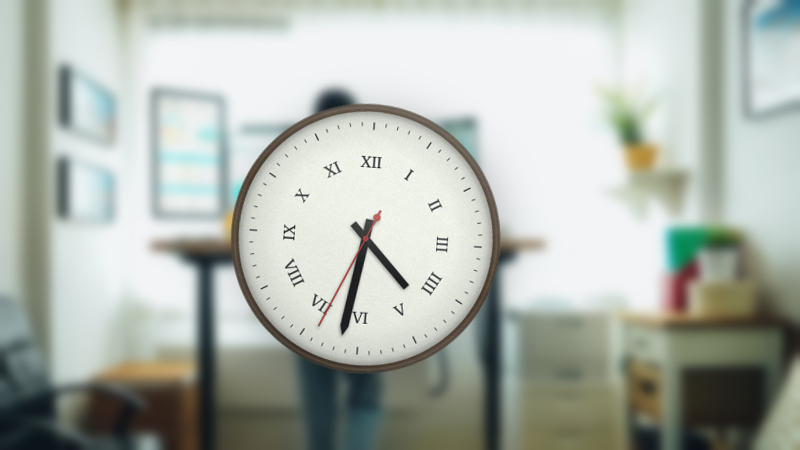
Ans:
h=4 m=31 s=34
